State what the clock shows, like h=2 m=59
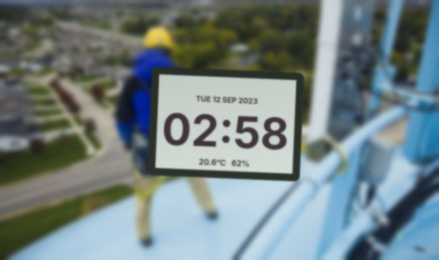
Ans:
h=2 m=58
